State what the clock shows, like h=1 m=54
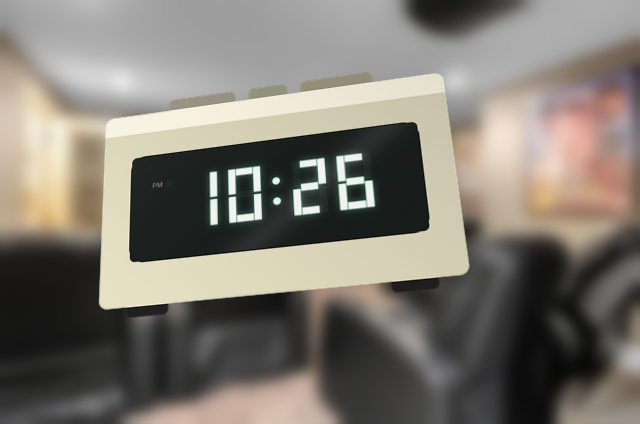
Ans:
h=10 m=26
